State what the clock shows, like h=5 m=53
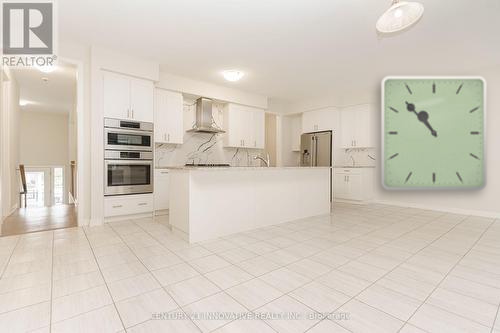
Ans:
h=10 m=53
